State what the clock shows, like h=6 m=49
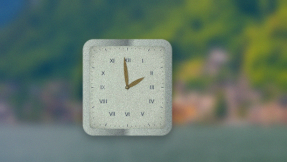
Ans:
h=1 m=59
